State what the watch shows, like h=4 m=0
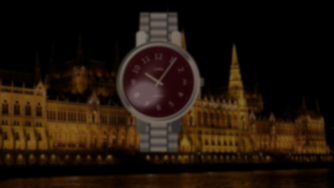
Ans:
h=10 m=6
